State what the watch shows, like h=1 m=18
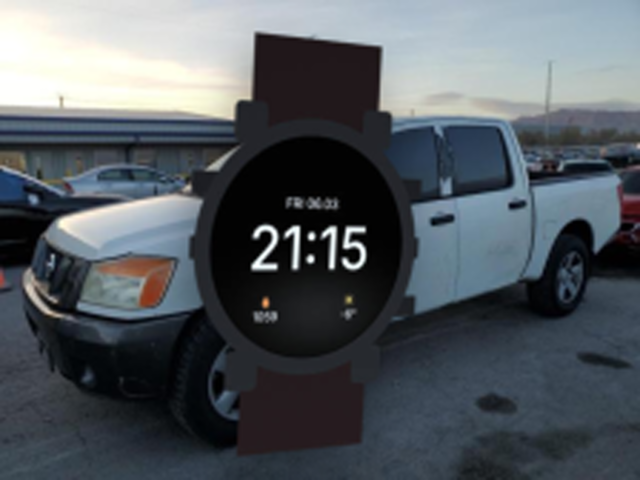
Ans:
h=21 m=15
